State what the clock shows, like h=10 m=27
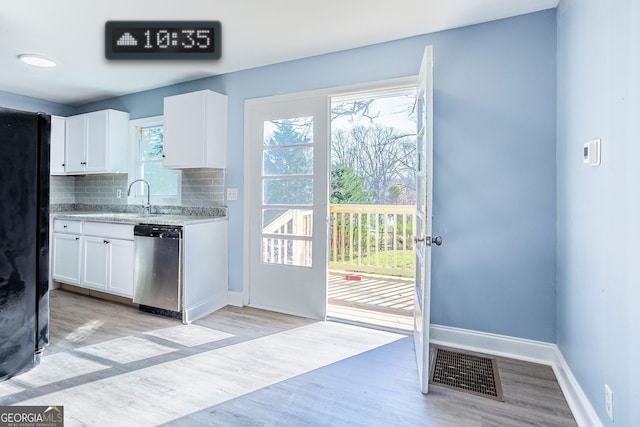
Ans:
h=10 m=35
